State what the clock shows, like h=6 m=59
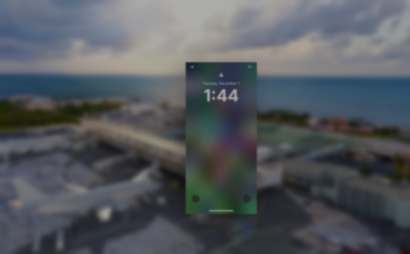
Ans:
h=1 m=44
